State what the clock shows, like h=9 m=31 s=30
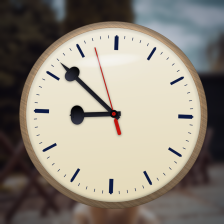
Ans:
h=8 m=51 s=57
